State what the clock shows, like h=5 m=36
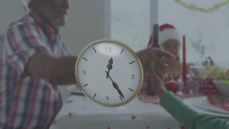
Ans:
h=12 m=24
